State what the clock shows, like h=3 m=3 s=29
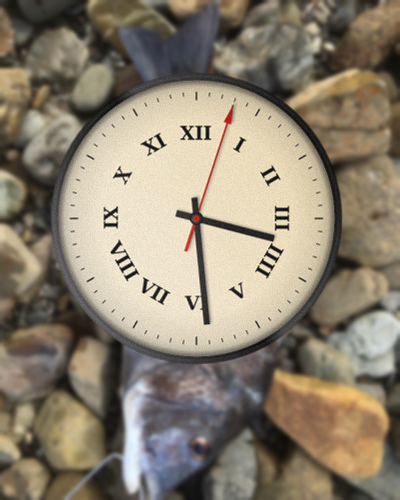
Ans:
h=3 m=29 s=3
